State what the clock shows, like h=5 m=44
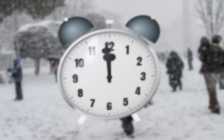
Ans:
h=11 m=59
